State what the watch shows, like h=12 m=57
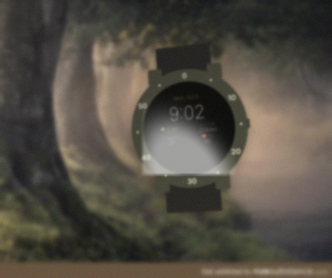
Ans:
h=9 m=2
